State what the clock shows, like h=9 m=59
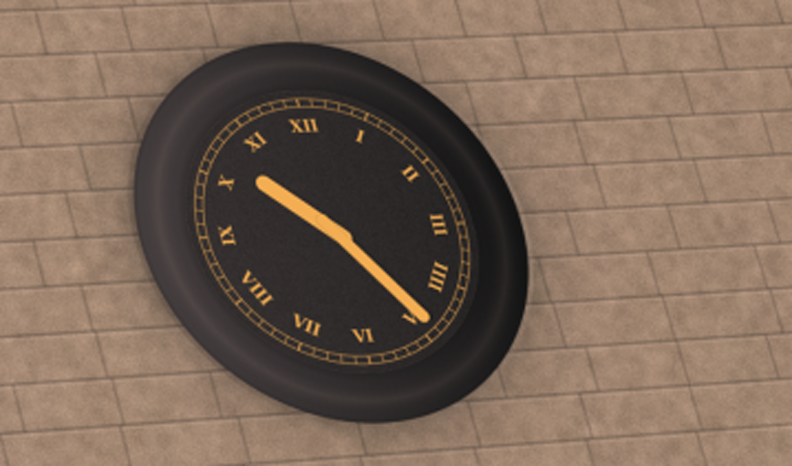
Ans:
h=10 m=24
